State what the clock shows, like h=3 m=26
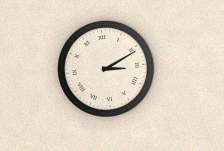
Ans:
h=3 m=11
